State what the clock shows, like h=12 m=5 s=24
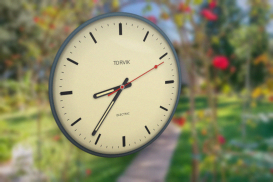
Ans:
h=8 m=36 s=11
